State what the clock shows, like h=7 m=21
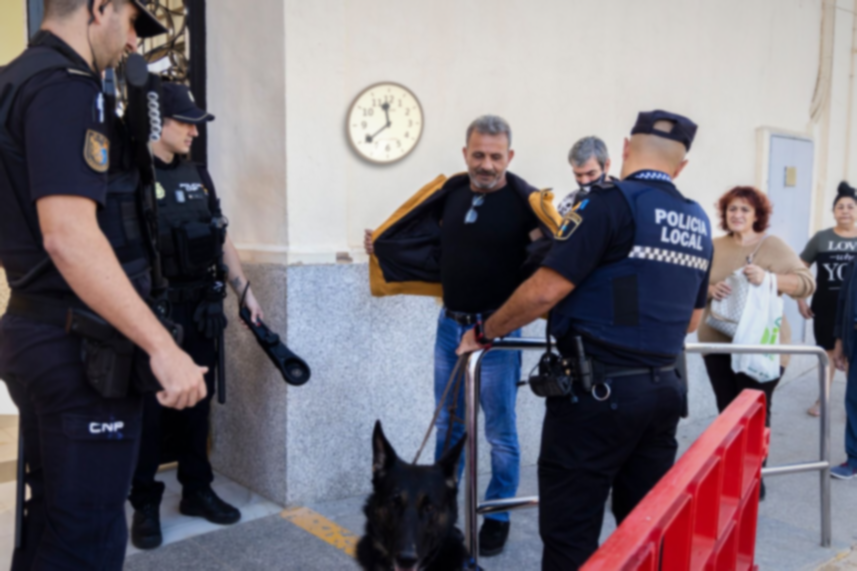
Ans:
h=11 m=39
